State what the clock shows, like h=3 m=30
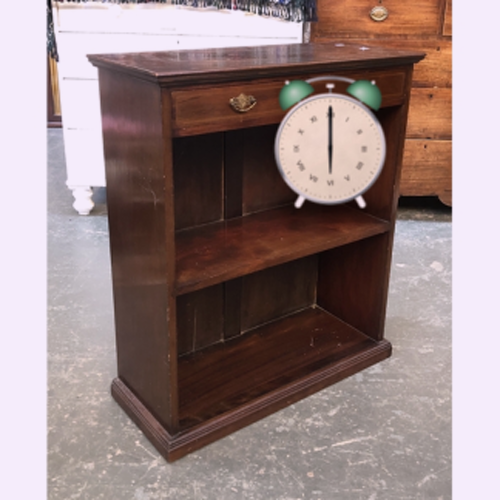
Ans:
h=6 m=0
